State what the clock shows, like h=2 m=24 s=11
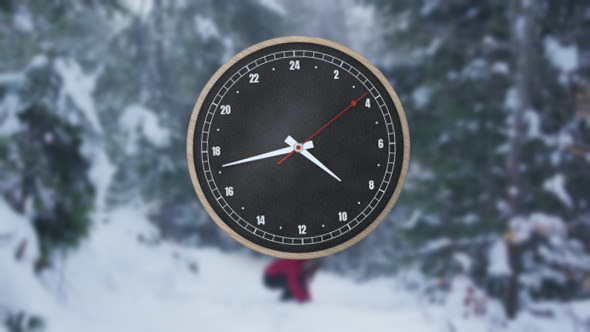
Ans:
h=8 m=43 s=9
